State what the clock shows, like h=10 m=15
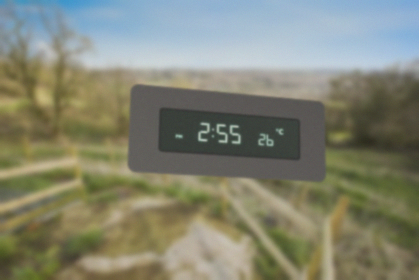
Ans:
h=2 m=55
